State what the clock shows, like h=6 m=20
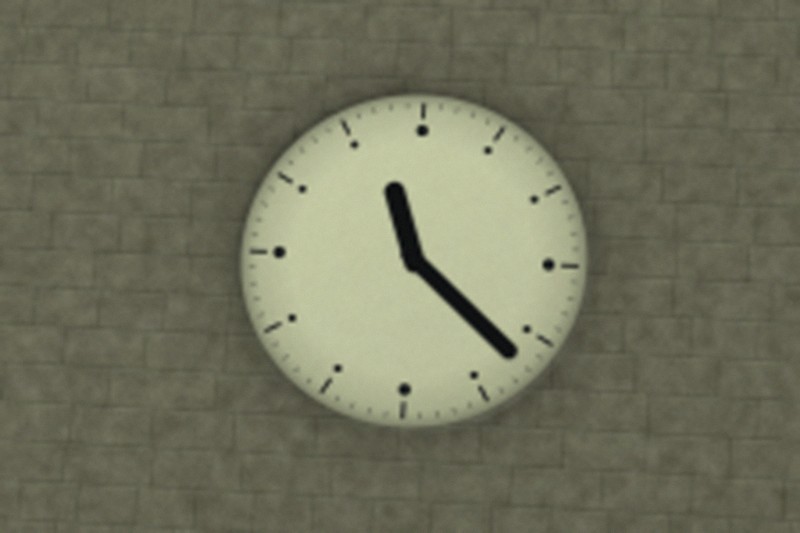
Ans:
h=11 m=22
